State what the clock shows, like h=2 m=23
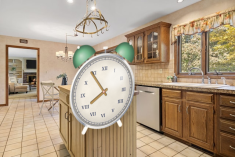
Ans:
h=7 m=54
